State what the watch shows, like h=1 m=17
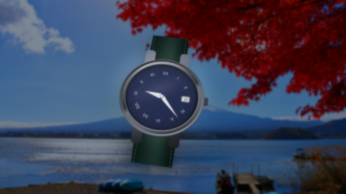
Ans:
h=9 m=23
